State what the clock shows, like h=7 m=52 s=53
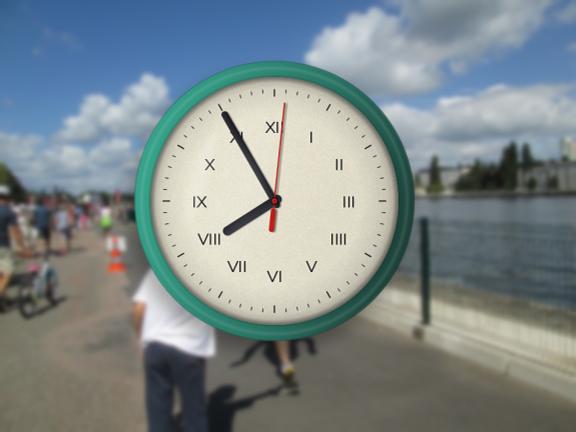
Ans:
h=7 m=55 s=1
